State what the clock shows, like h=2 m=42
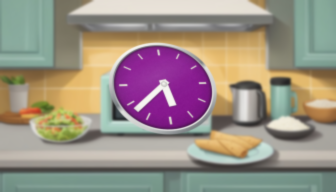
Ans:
h=5 m=38
